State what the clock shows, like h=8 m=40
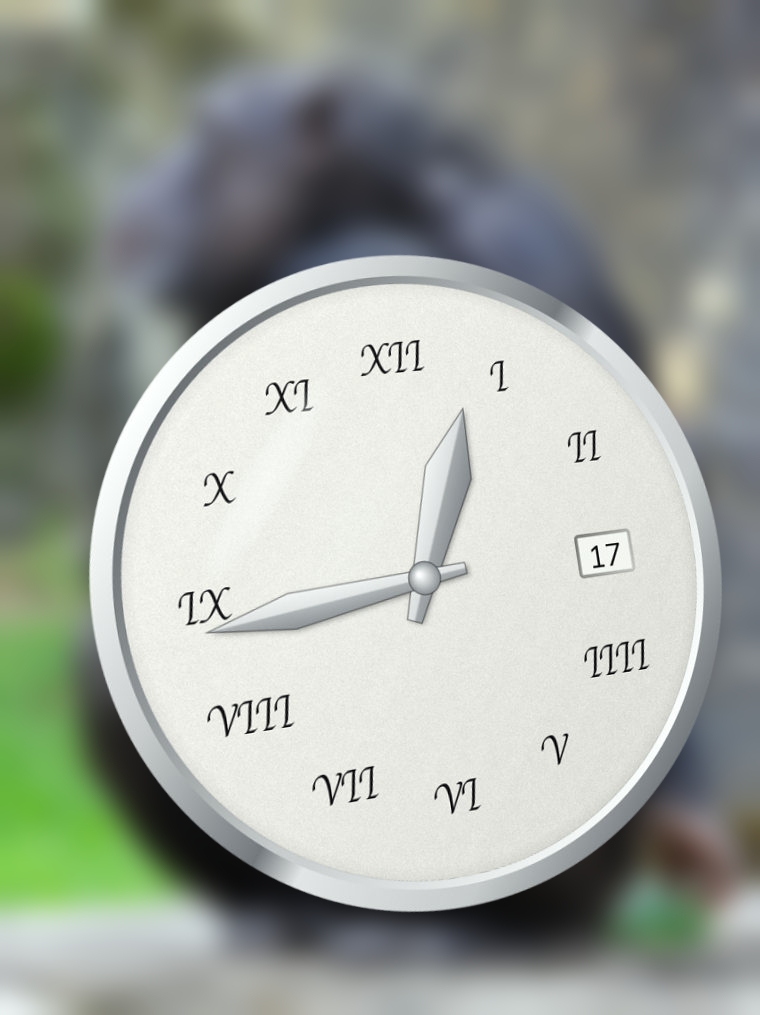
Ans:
h=12 m=44
